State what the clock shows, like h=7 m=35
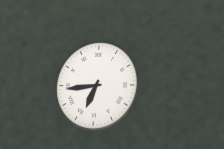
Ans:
h=6 m=44
